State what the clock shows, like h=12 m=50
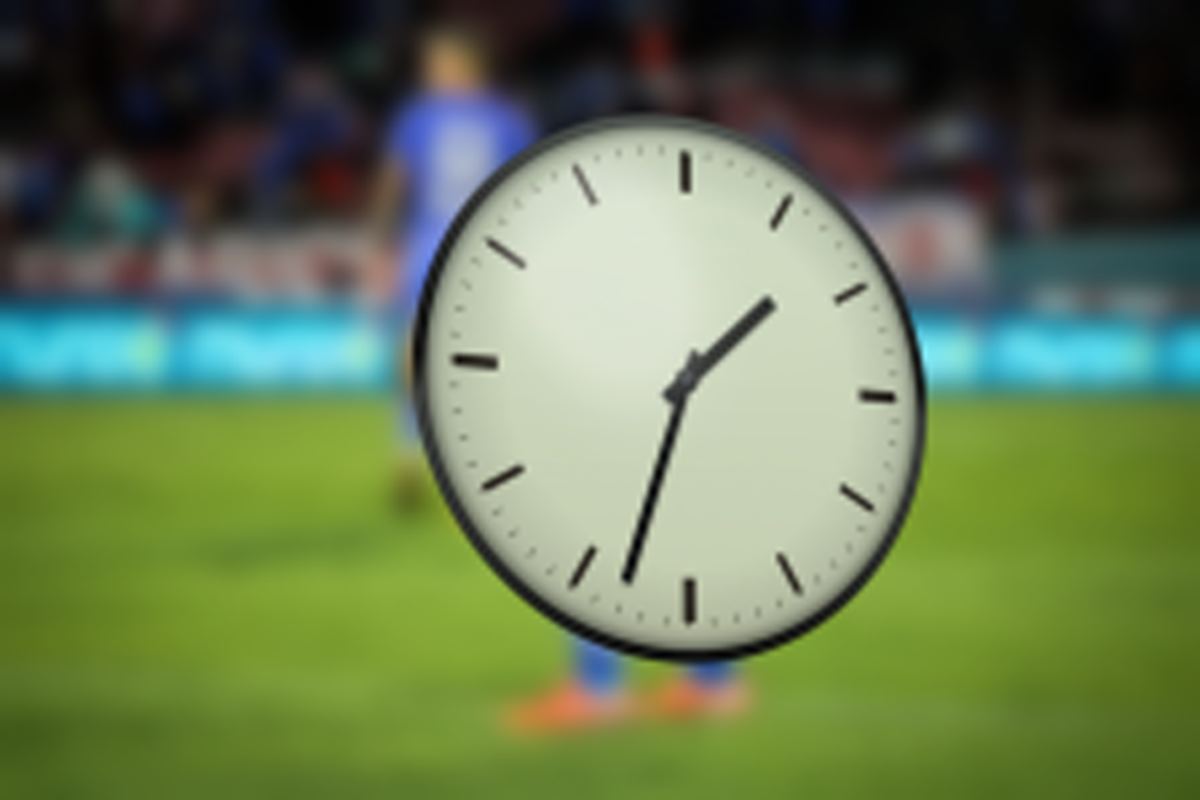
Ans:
h=1 m=33
